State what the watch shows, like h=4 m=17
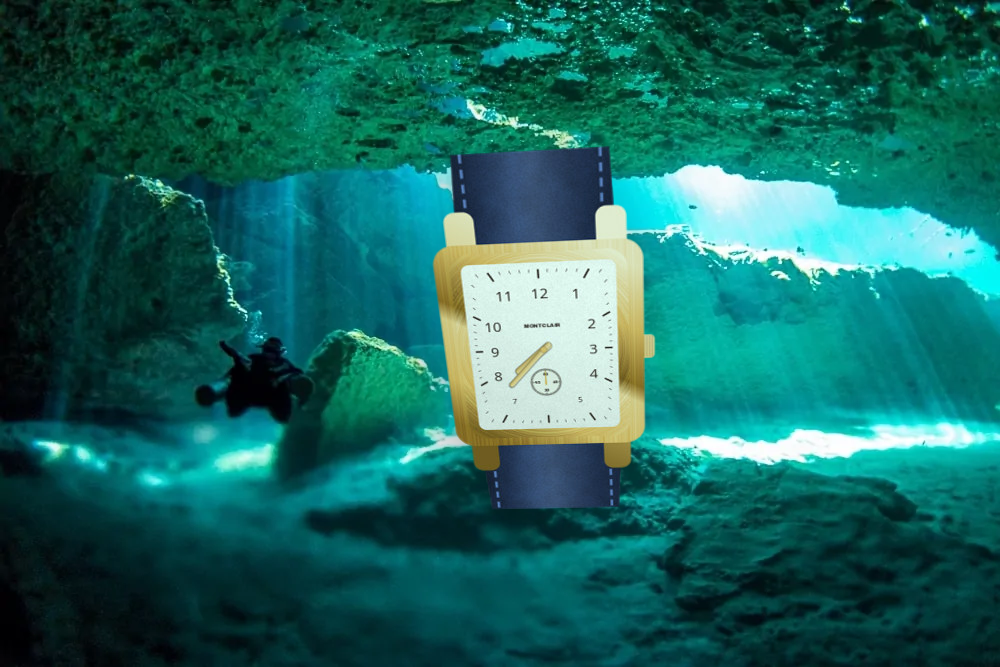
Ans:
h=7 m=37
